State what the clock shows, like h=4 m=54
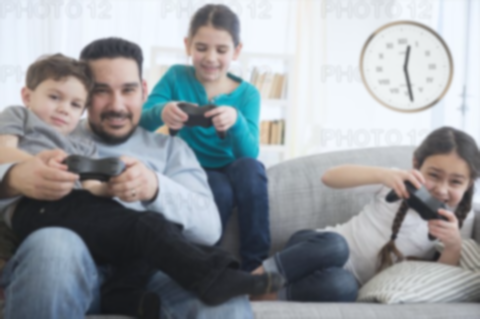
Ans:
h=12 m=29
